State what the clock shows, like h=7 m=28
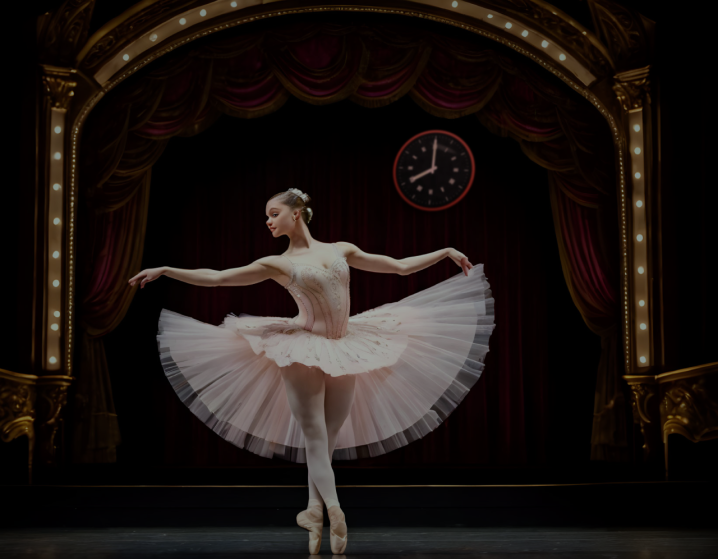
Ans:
h=8 m=0
